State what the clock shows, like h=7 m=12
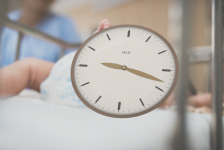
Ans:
h=9 m=18
